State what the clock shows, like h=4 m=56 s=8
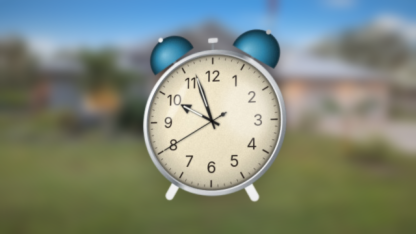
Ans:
h=9 m=56 s=40
